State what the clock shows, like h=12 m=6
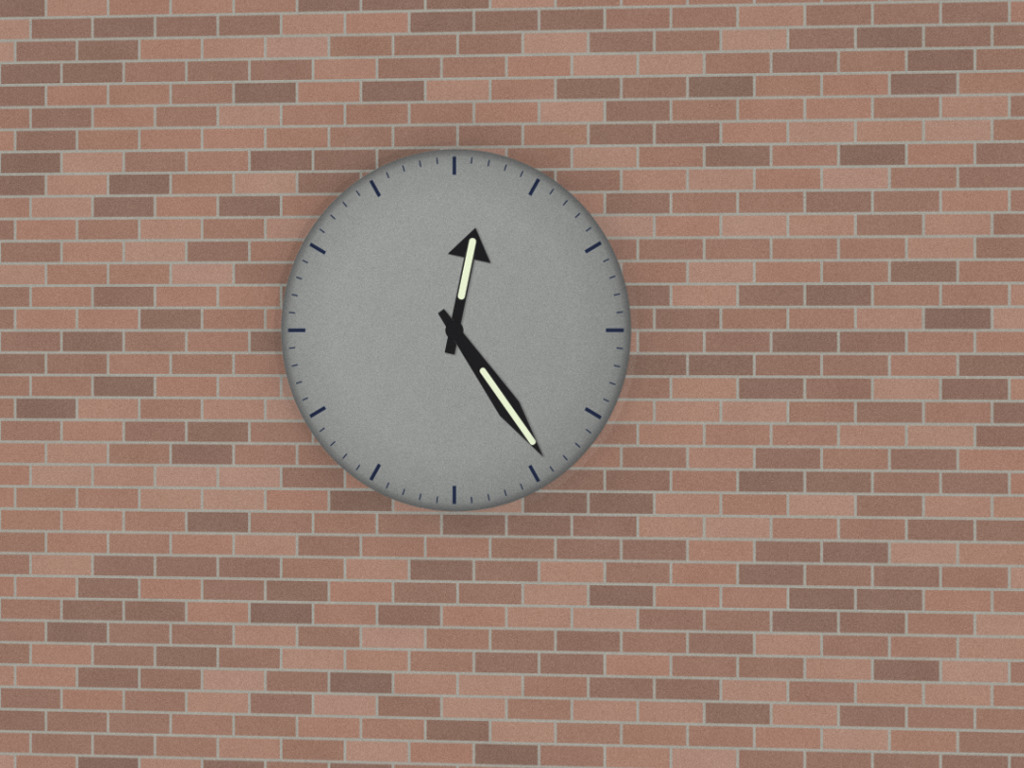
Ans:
h=12 m=24
